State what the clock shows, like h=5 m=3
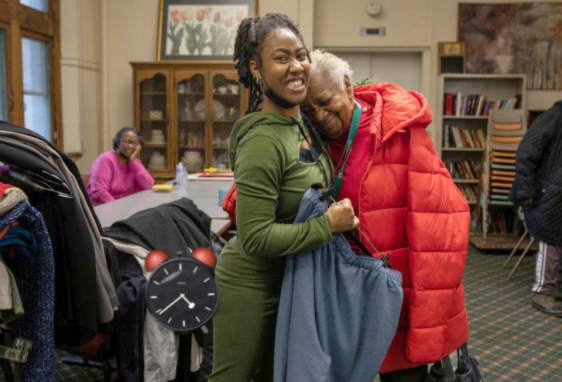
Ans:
h=4 m=39
